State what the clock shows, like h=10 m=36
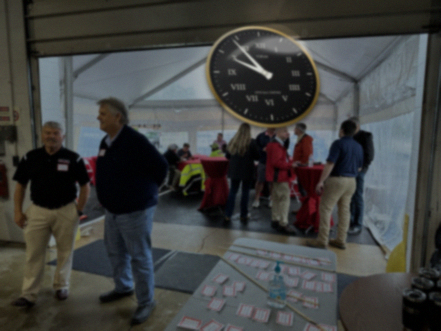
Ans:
h=9 m=54
